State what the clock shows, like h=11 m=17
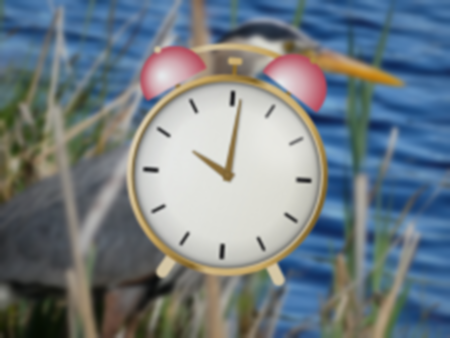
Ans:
h=10 m=1
